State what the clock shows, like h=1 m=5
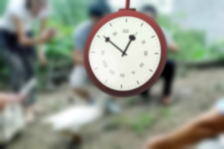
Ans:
h=12 m=51
